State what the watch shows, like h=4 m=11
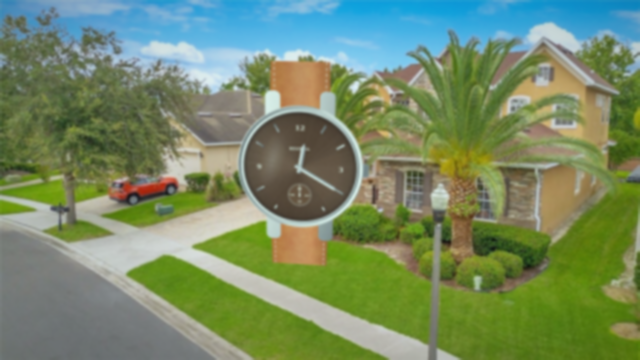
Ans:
h=12 m=20
